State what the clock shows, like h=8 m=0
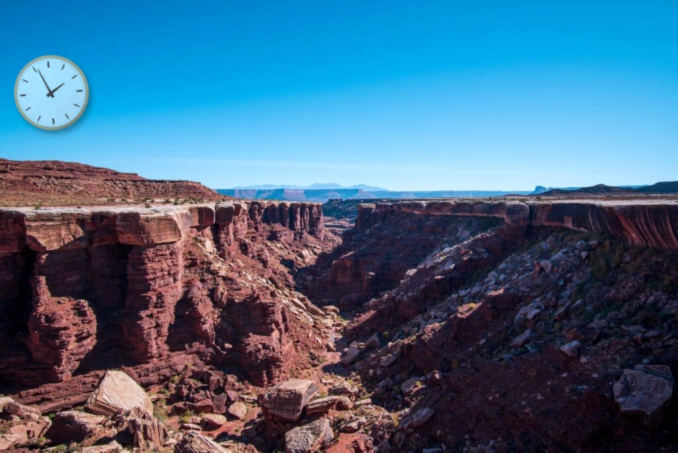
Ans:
h=1 m=56
